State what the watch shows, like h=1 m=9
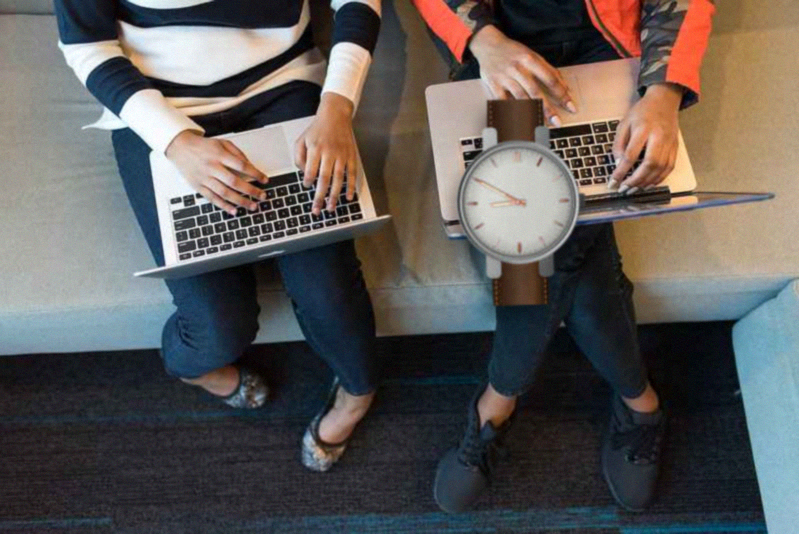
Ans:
h=8 m=50
